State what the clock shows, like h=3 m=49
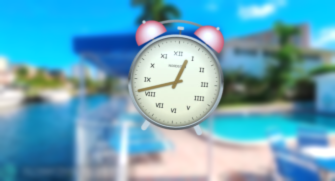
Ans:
h=12 m=42
